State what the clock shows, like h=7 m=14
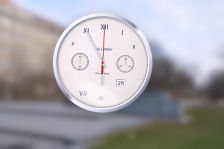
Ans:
h=5 m=55
